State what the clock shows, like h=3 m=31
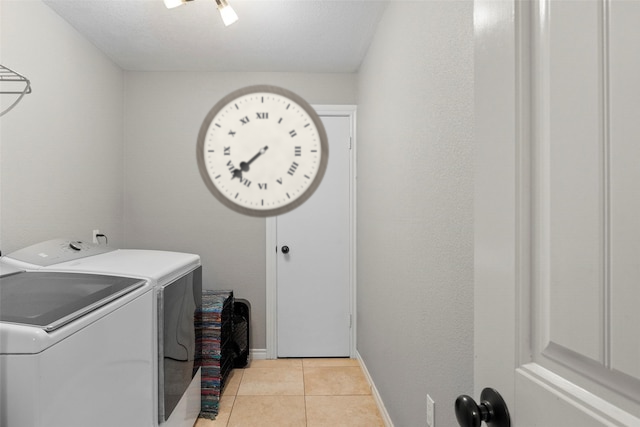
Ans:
h=7 m=38
